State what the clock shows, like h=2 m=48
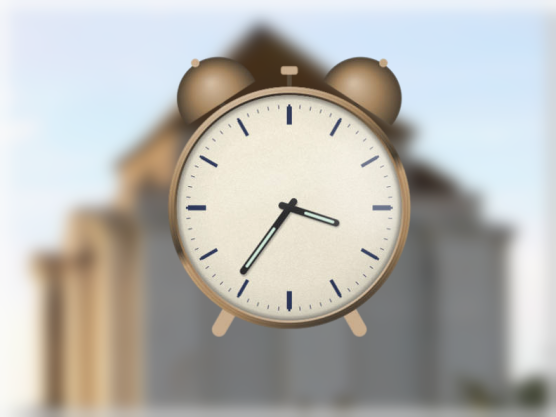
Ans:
h=3 m=36
